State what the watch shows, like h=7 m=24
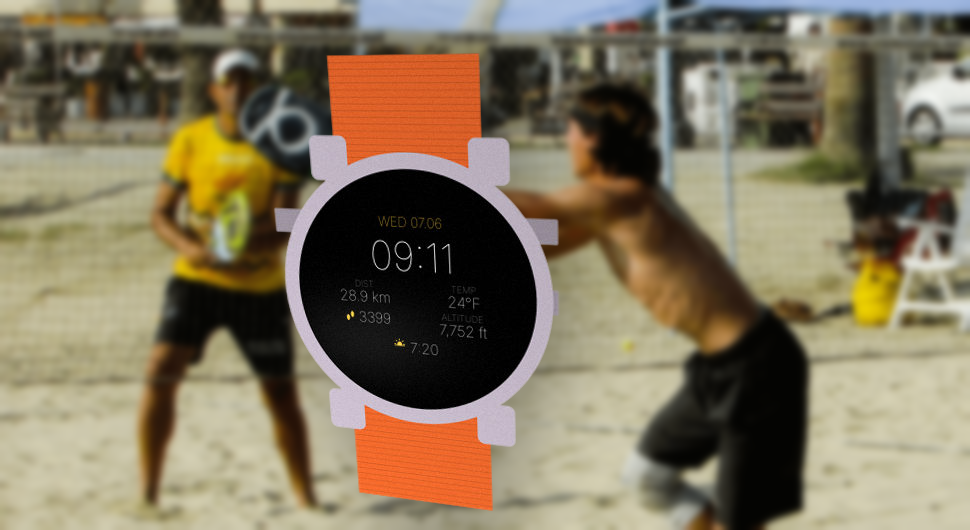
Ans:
h=9 m=11
